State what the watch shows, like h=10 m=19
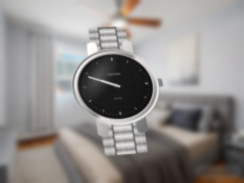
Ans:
h=9 m=49
